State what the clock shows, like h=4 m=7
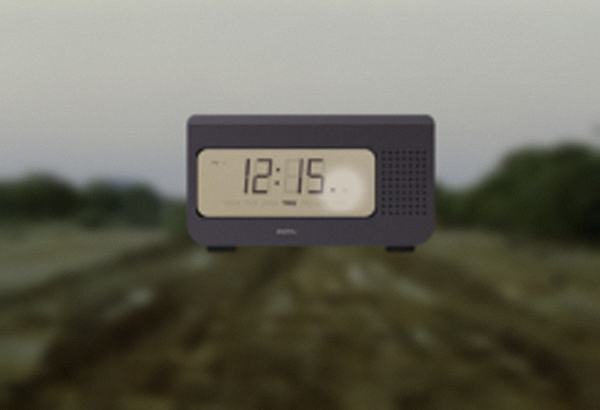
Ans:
h=12 m=15
